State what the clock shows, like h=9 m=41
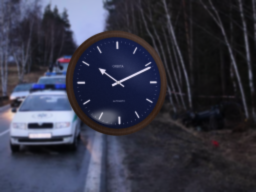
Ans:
h=10 m=11
